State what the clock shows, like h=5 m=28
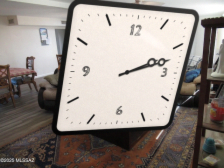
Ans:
h=2 m=12
